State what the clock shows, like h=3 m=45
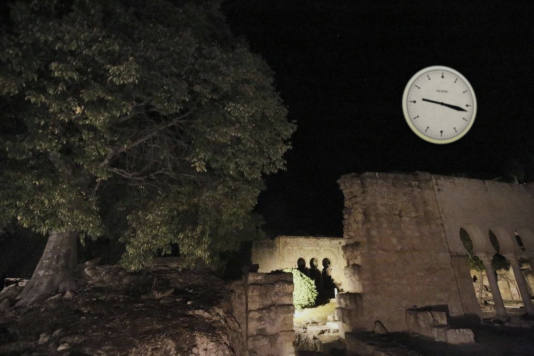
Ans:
h=9 m=17
